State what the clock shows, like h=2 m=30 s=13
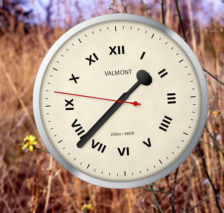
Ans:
h=1 m=37 s=47
